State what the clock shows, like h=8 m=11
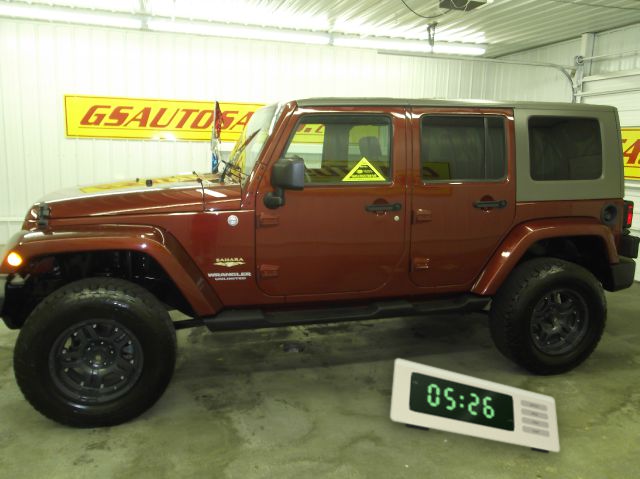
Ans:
h=5 m=26
